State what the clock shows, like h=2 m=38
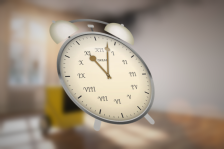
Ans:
h=11 m=3
